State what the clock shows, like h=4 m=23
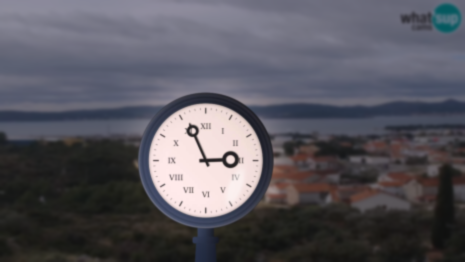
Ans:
h=2 m=56
